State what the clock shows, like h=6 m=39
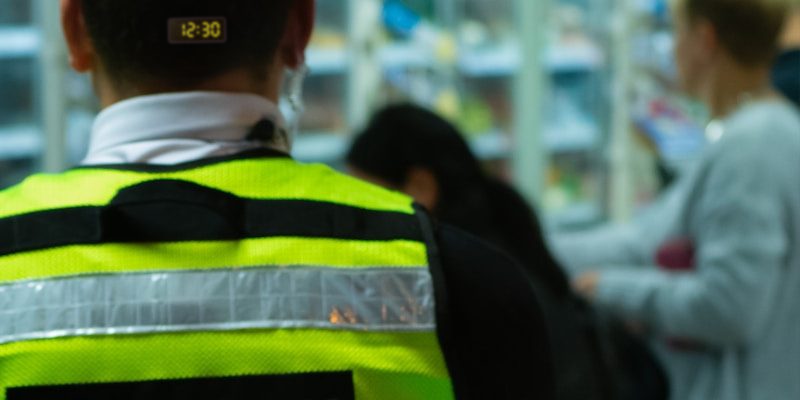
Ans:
h=12 m=30
